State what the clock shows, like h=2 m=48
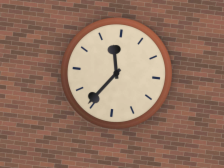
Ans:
h=11 m=36
